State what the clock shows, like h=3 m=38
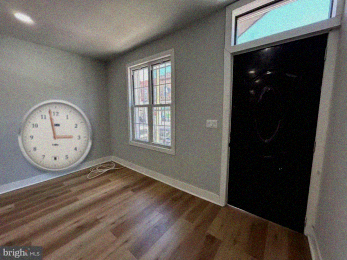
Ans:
h=2 m=58
